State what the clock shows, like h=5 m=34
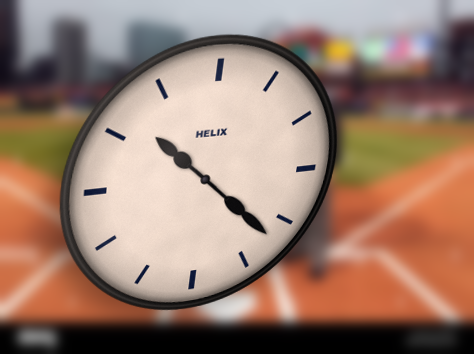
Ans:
h=10 m=22
